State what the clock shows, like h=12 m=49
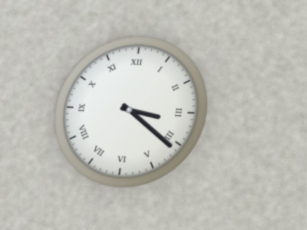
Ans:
h=3 m=21
